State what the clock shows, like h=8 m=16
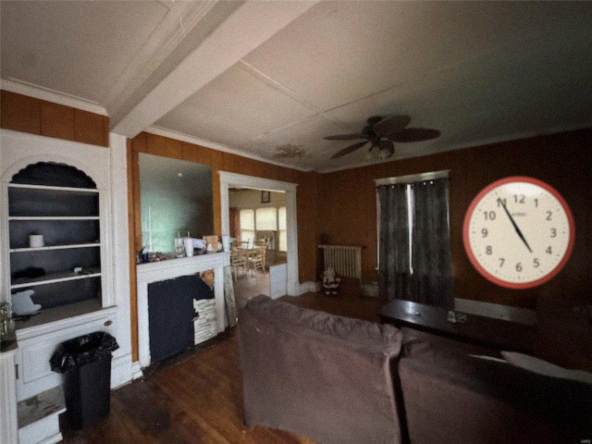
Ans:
h=4 m=55
